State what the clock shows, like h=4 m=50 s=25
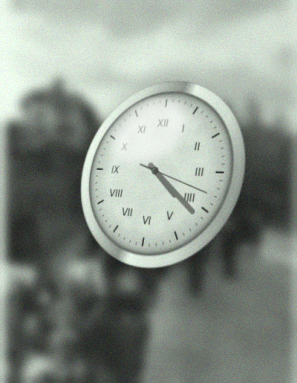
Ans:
h=4 m=21 s=18
